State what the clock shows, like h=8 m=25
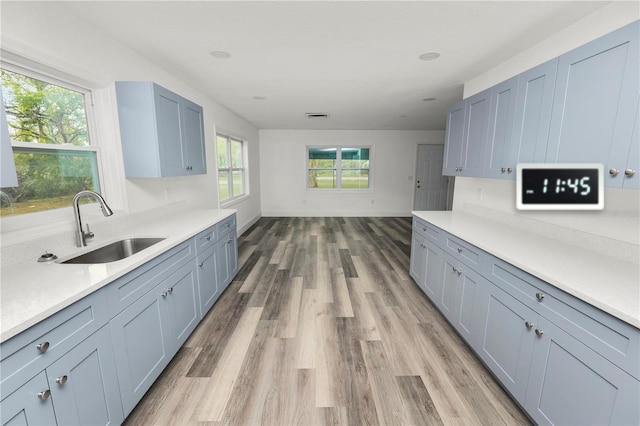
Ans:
h=11 m=45
